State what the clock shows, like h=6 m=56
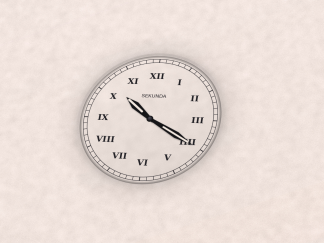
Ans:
h=10 m=20
